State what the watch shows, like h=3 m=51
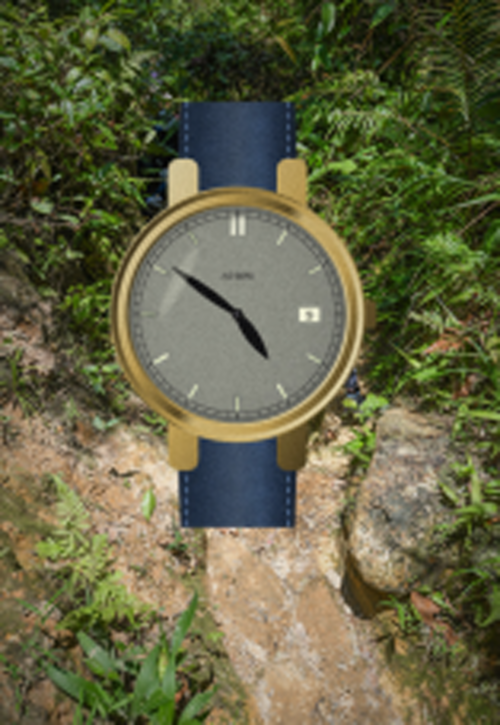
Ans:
h=4 m=51
